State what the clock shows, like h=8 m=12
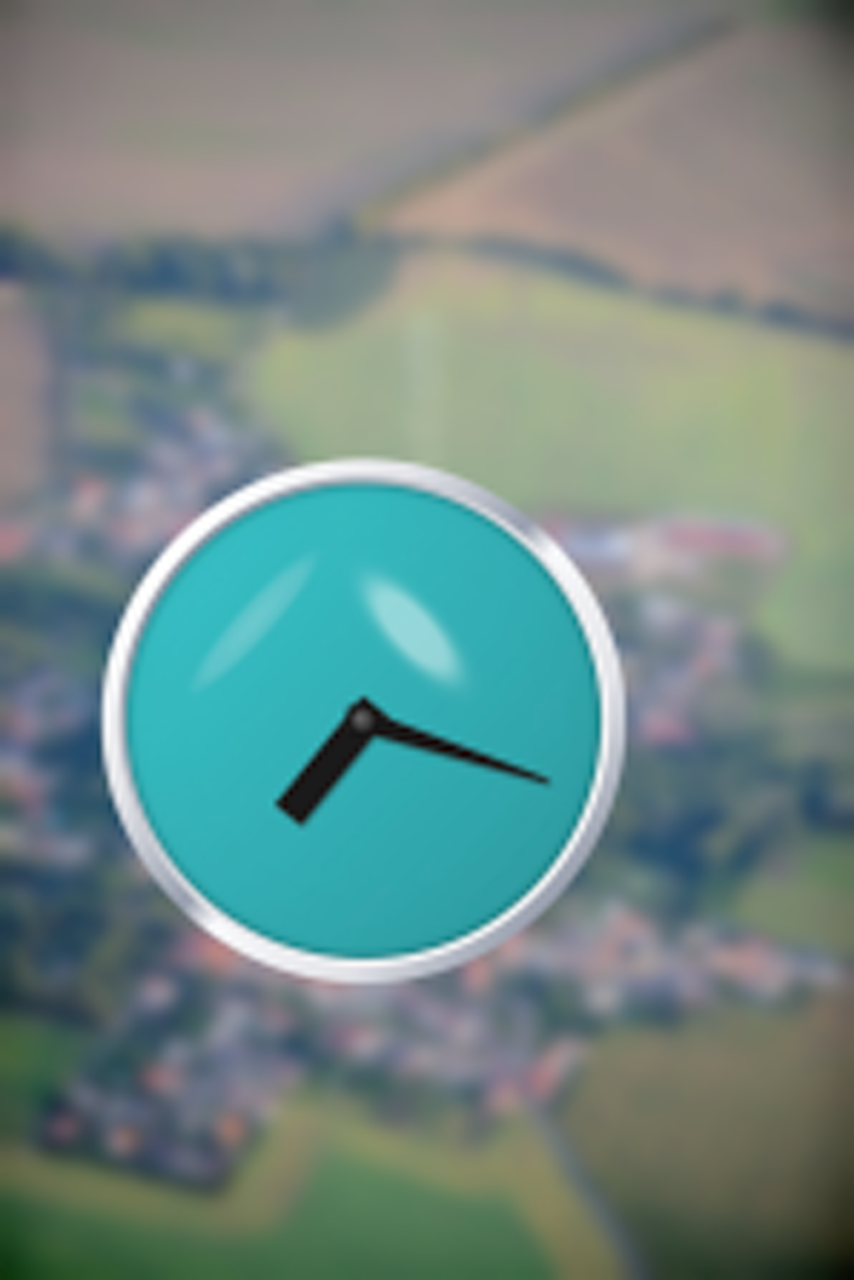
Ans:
h=7 m=18
